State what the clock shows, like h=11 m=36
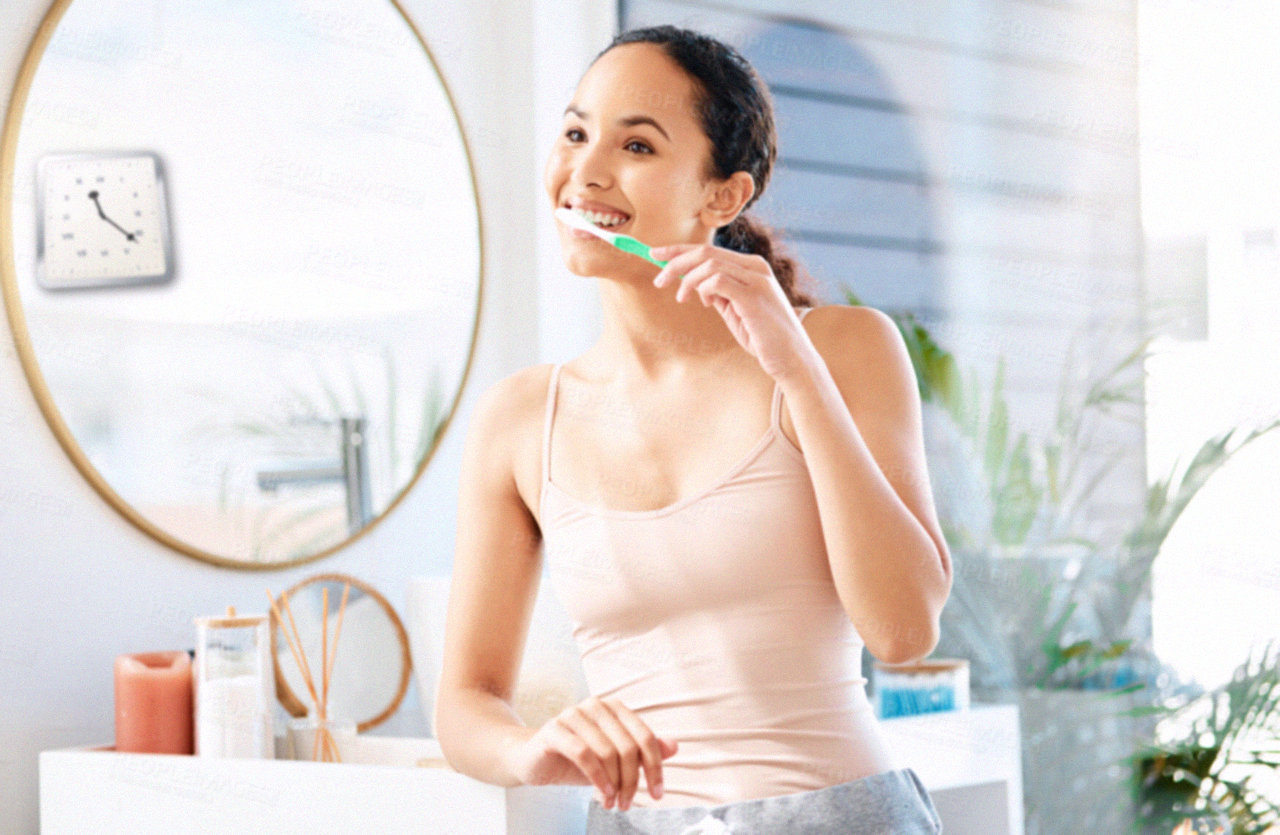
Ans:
h=11 m=22
